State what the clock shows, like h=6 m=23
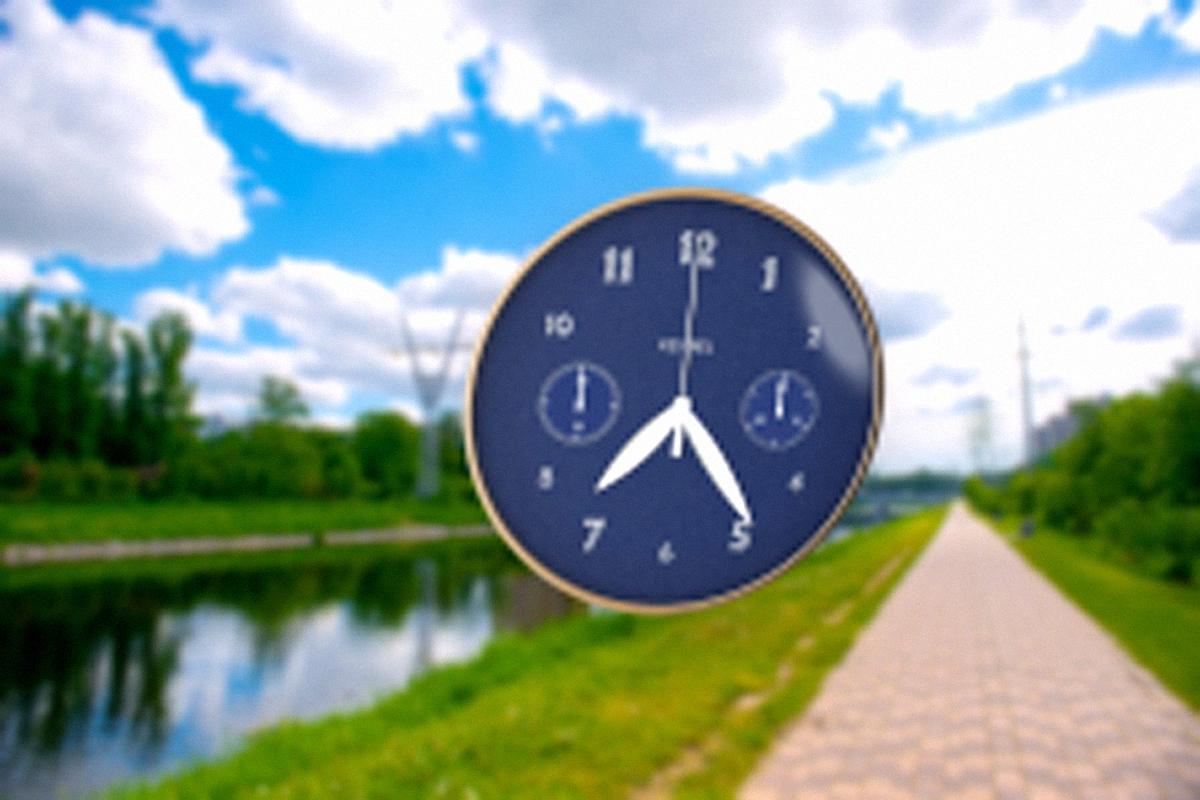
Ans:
h=7 m=24
